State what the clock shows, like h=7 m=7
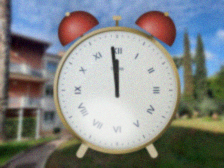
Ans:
h=11 m=59
